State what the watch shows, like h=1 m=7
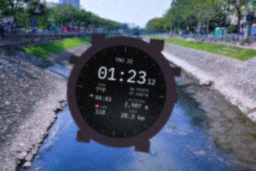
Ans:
h=1 m=23
